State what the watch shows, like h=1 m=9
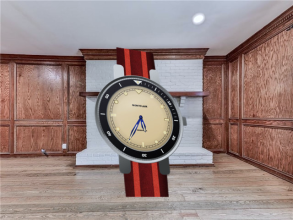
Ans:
h=5 m=35
